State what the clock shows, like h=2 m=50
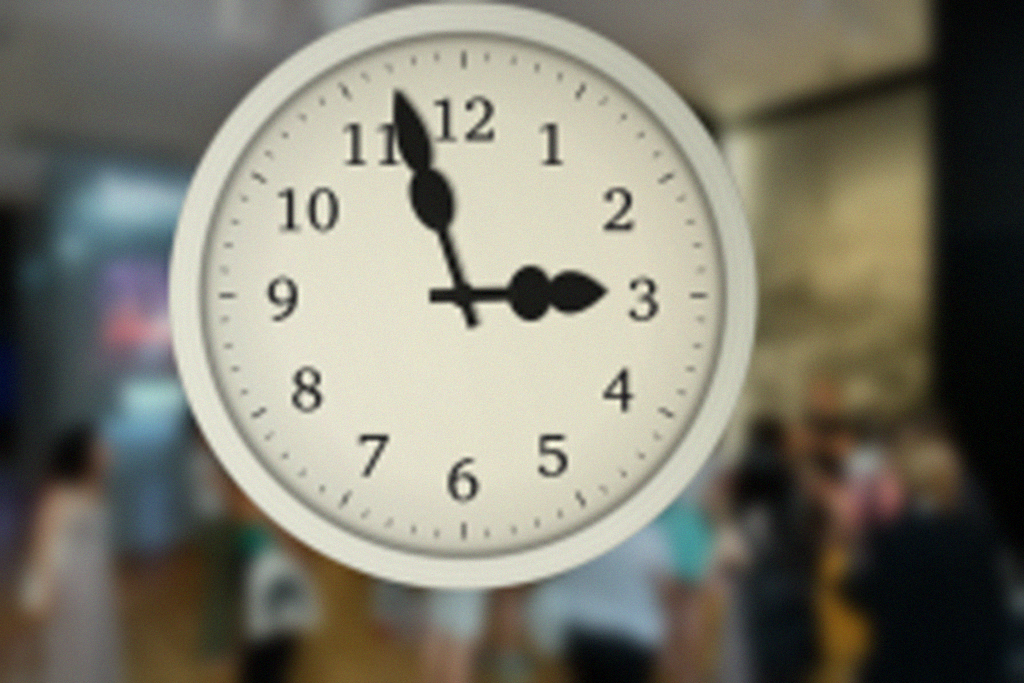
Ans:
h=2 m=57
